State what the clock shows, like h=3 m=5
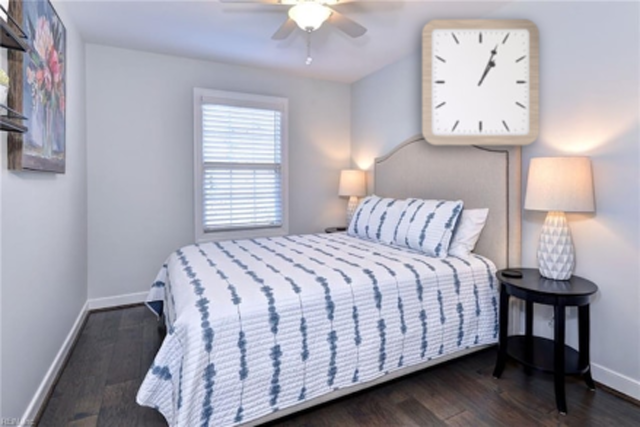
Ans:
h=1 m=4
